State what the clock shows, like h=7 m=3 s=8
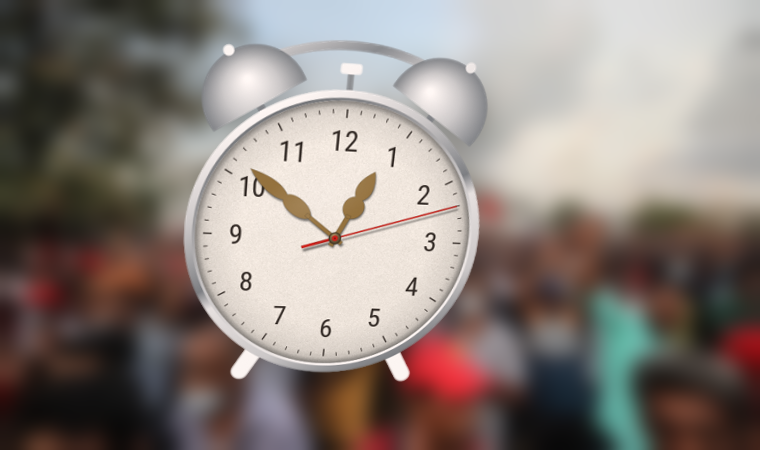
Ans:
h=12 m=51 s=12
